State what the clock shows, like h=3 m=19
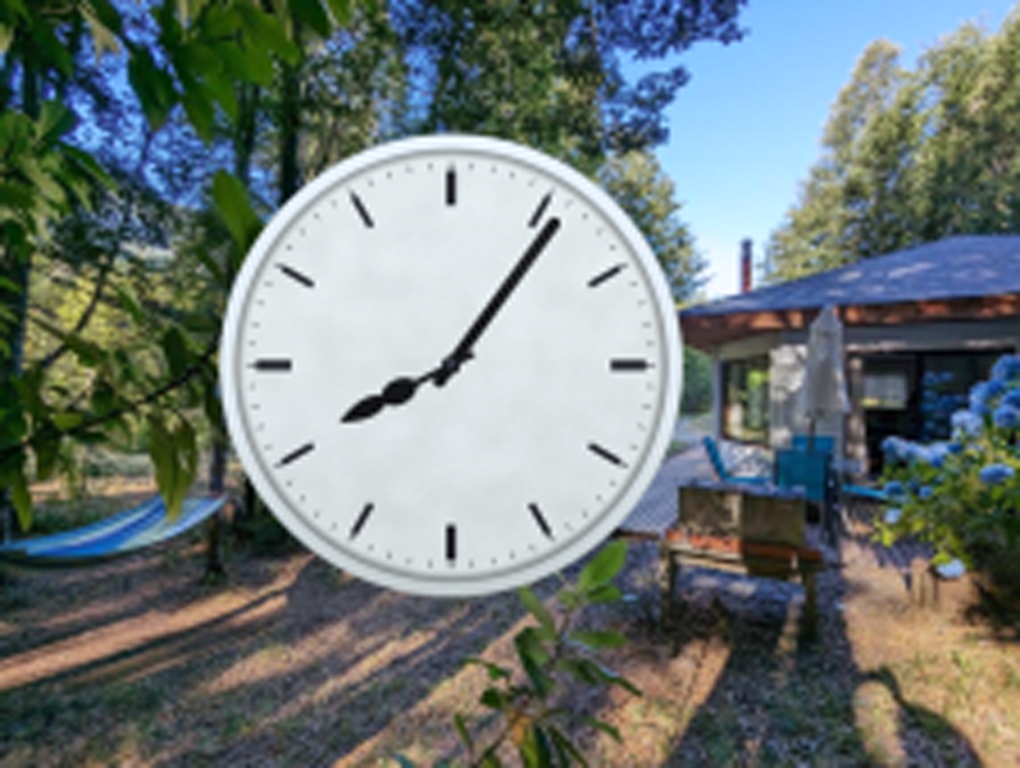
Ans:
h=8 m=6
